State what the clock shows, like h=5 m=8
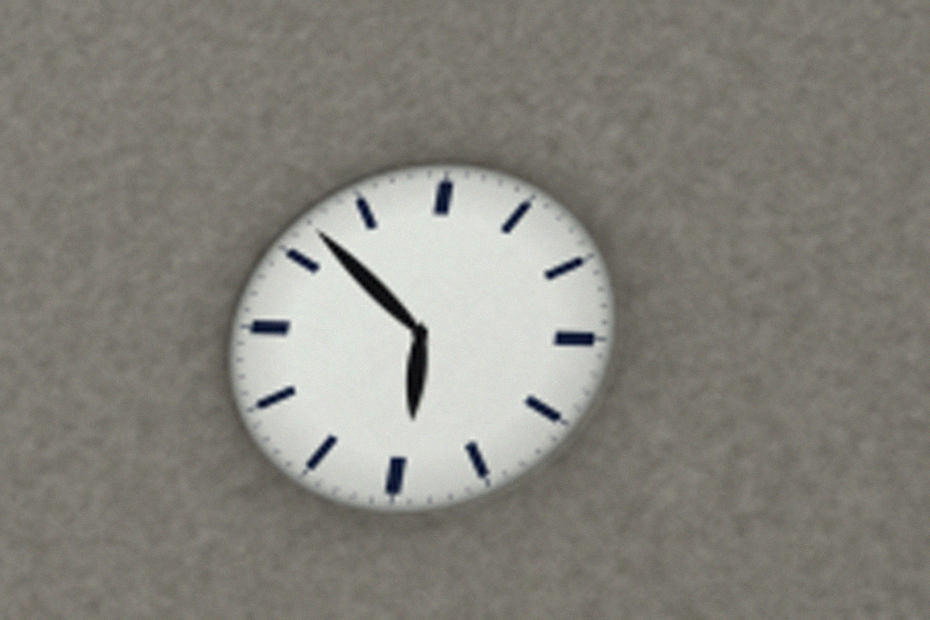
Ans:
h=5 m=52
